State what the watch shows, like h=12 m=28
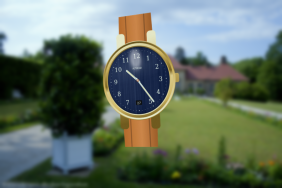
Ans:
h=10 m=24
